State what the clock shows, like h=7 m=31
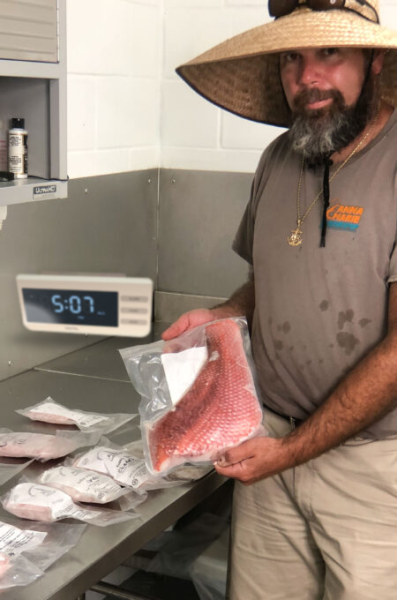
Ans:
h=5 m=7
